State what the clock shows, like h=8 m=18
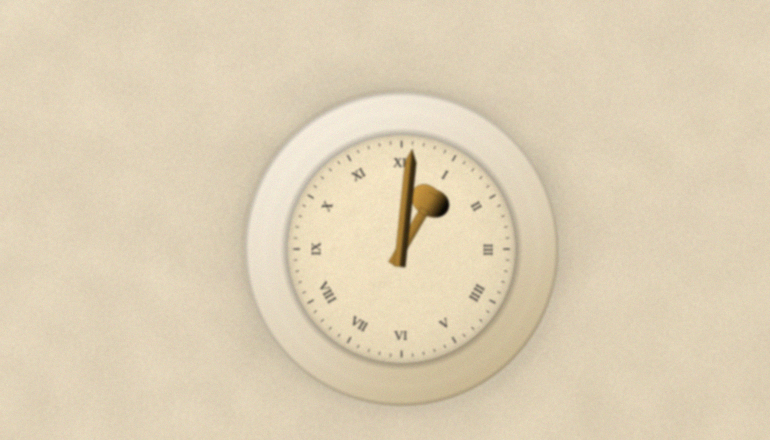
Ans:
h=1 m=1
